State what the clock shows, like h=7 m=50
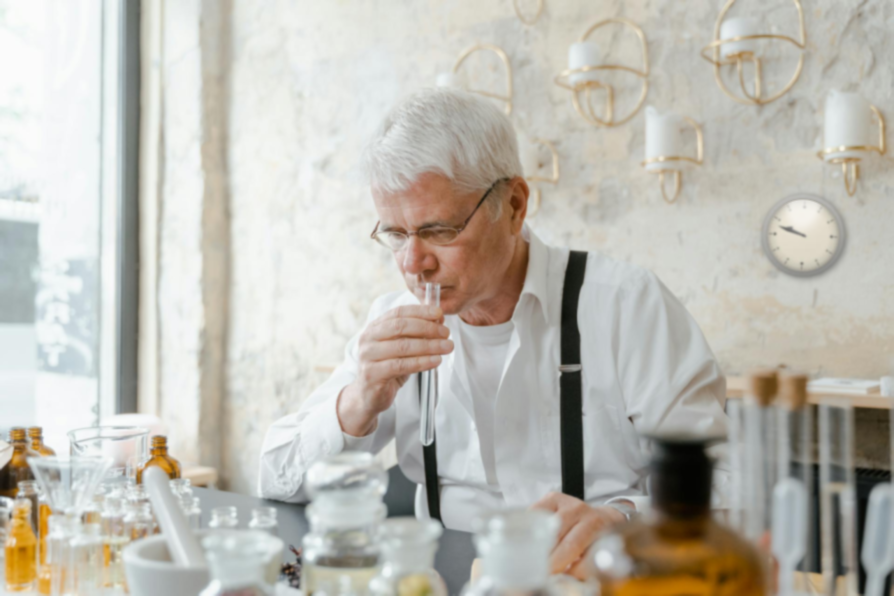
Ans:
h=9 m=48
